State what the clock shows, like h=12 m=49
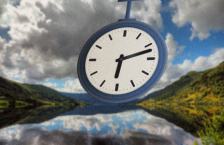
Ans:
h=6 m=12
